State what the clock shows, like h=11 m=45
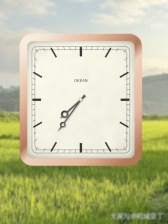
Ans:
h=7 m=36
